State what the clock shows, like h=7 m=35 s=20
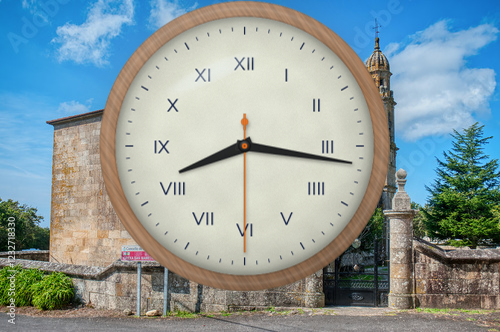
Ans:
h=8 m=16 s=30
